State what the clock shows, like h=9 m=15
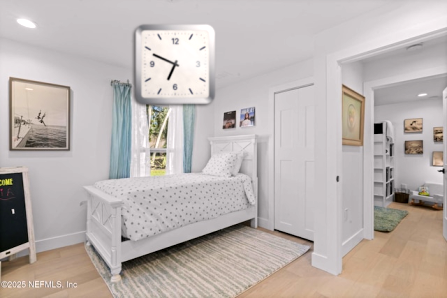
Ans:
h=6 m=49
